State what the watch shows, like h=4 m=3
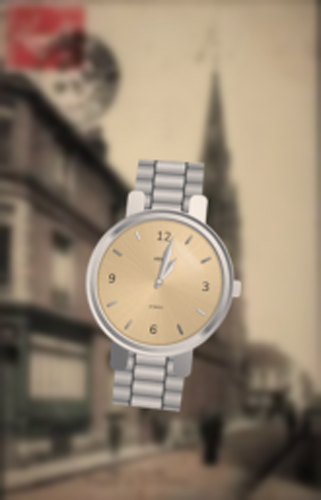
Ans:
h=1 m=2
